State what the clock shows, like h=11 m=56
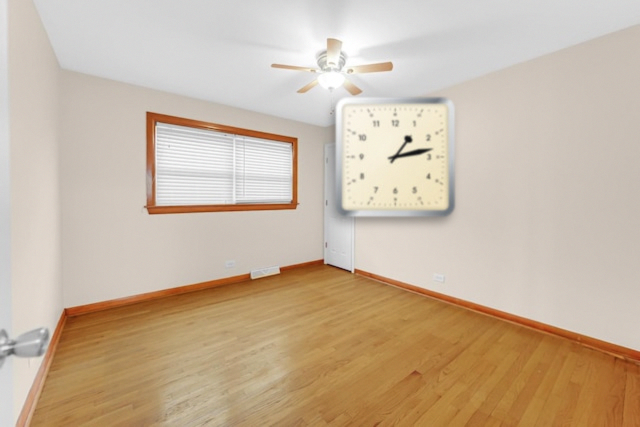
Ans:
h=1 m=13
